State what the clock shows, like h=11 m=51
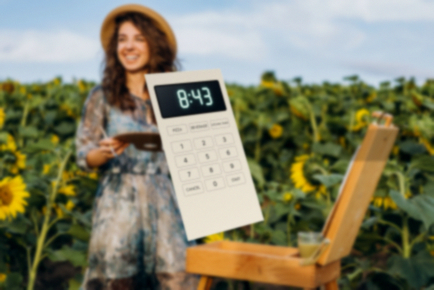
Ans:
h=8 m=43
